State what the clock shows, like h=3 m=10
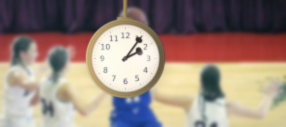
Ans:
h=2 m=6
